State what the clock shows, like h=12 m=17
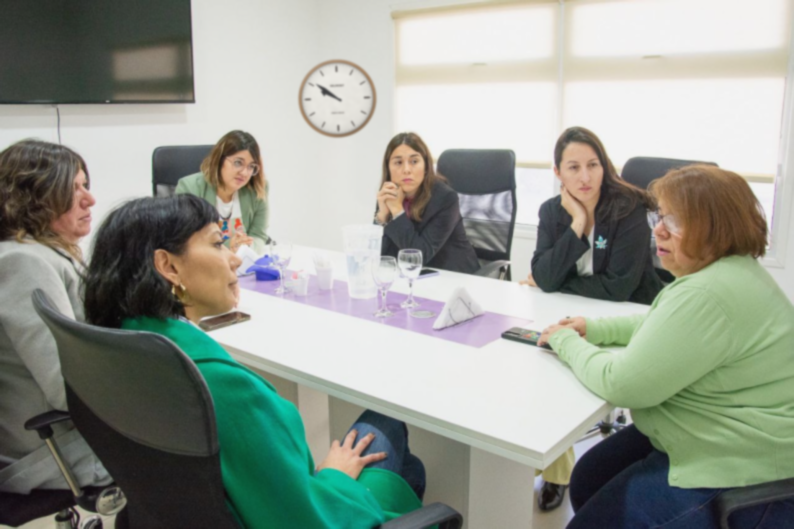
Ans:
h=9 m=51
